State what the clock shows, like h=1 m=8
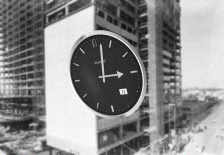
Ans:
h=3 m=2
